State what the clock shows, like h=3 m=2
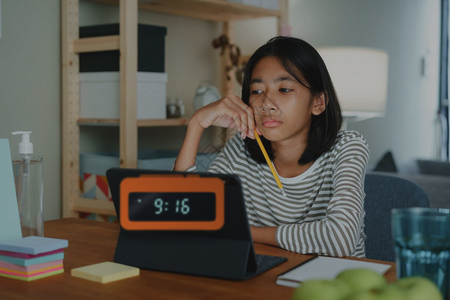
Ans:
h=9 m=16
